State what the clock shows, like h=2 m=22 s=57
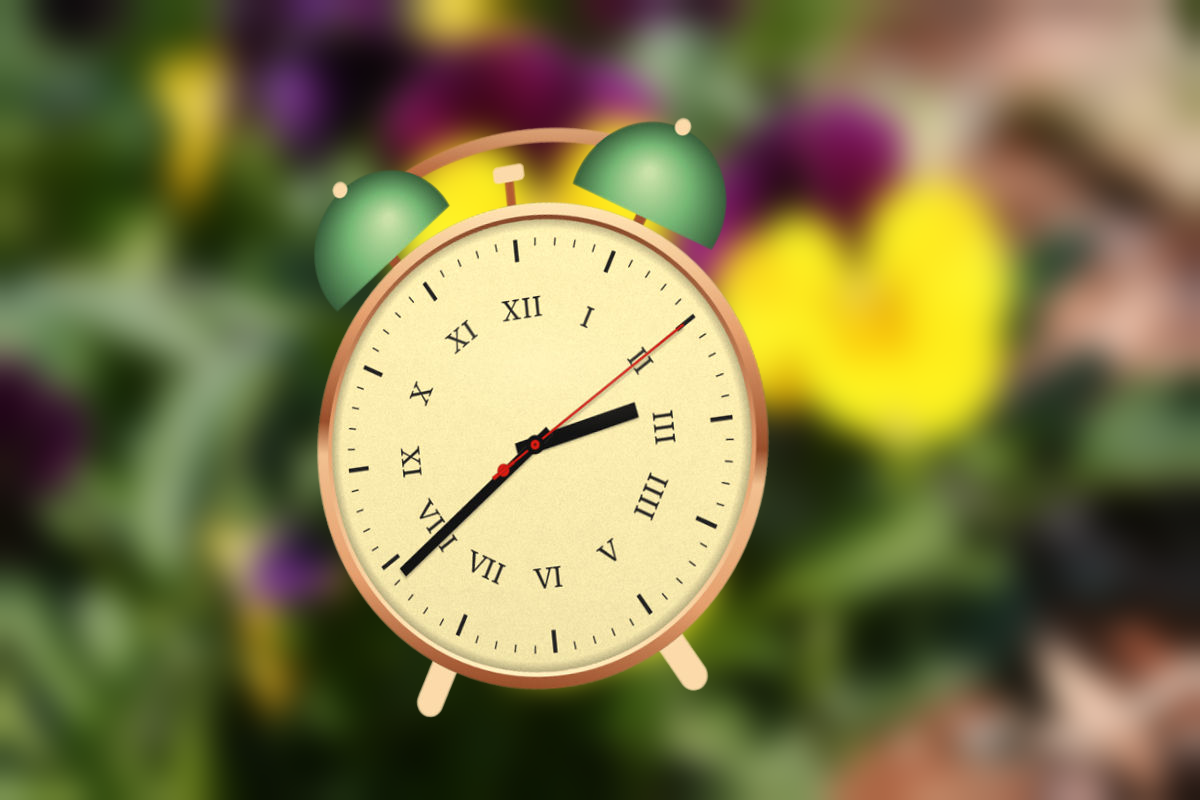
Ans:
h=2 m=39 s=10
